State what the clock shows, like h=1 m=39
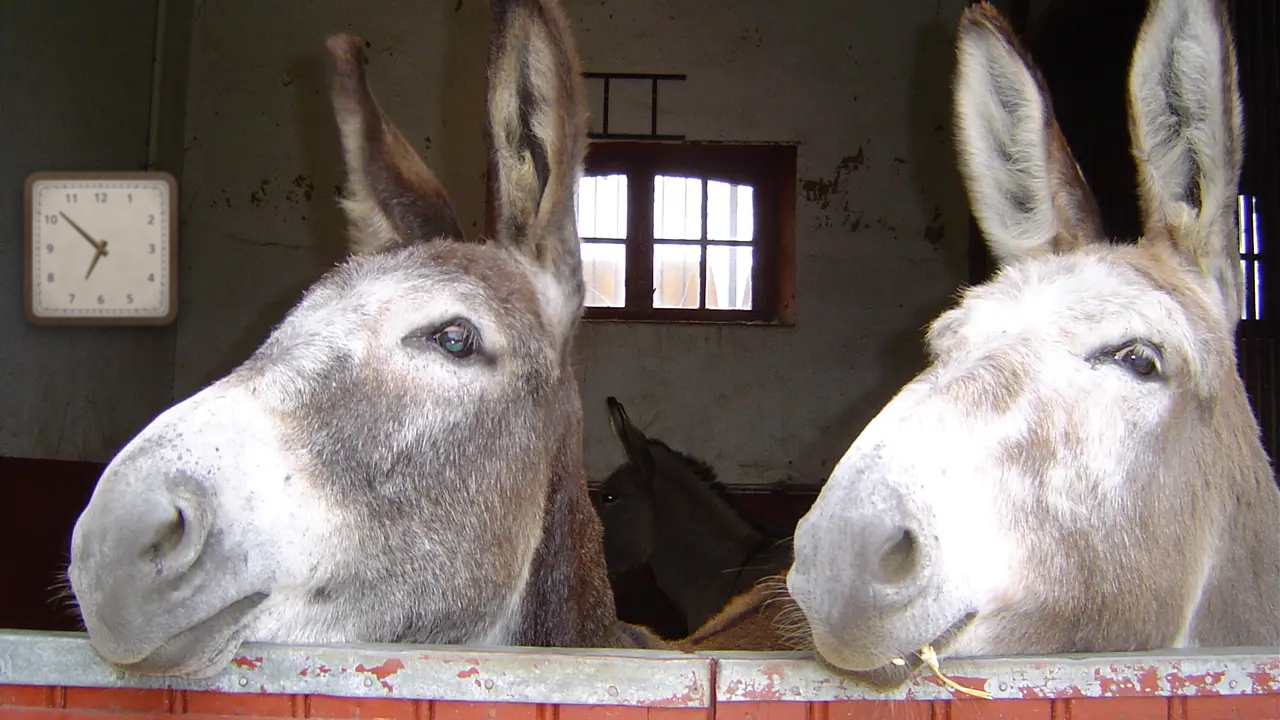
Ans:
h=6 m=52
